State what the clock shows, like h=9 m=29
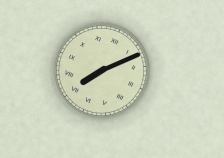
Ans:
h=7 m=7
